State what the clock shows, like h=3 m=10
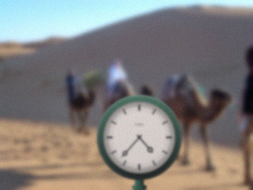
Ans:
h=4 m=37
